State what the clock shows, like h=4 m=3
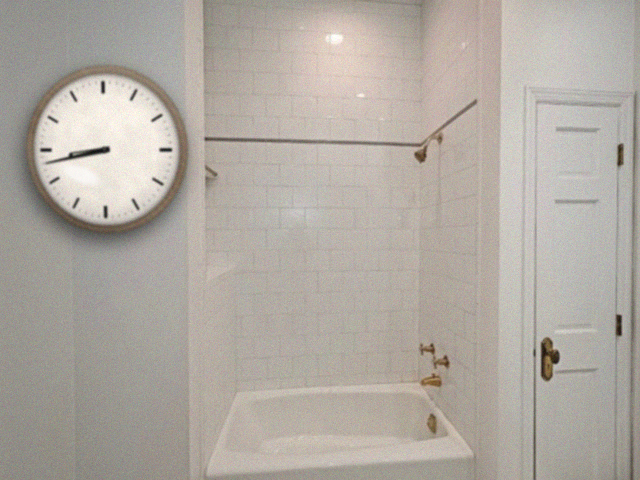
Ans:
h=8 m=43
